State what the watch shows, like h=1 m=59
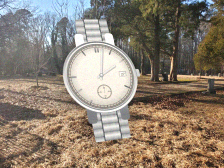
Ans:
h=2 m=2
